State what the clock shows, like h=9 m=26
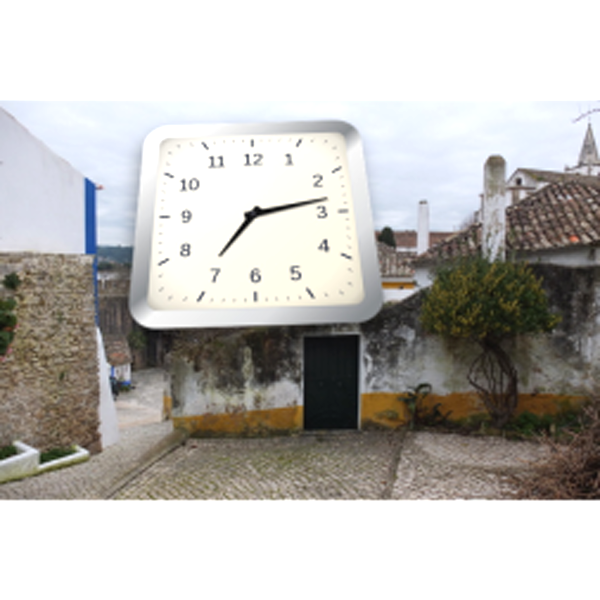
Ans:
h=7 m=13
